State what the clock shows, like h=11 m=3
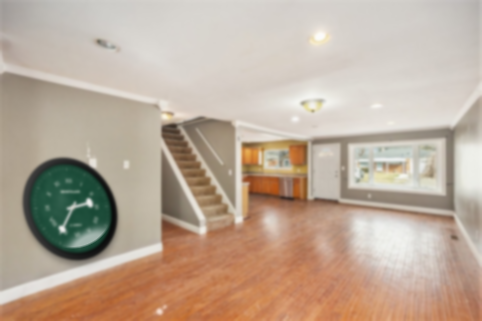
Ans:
h=2 m=36
